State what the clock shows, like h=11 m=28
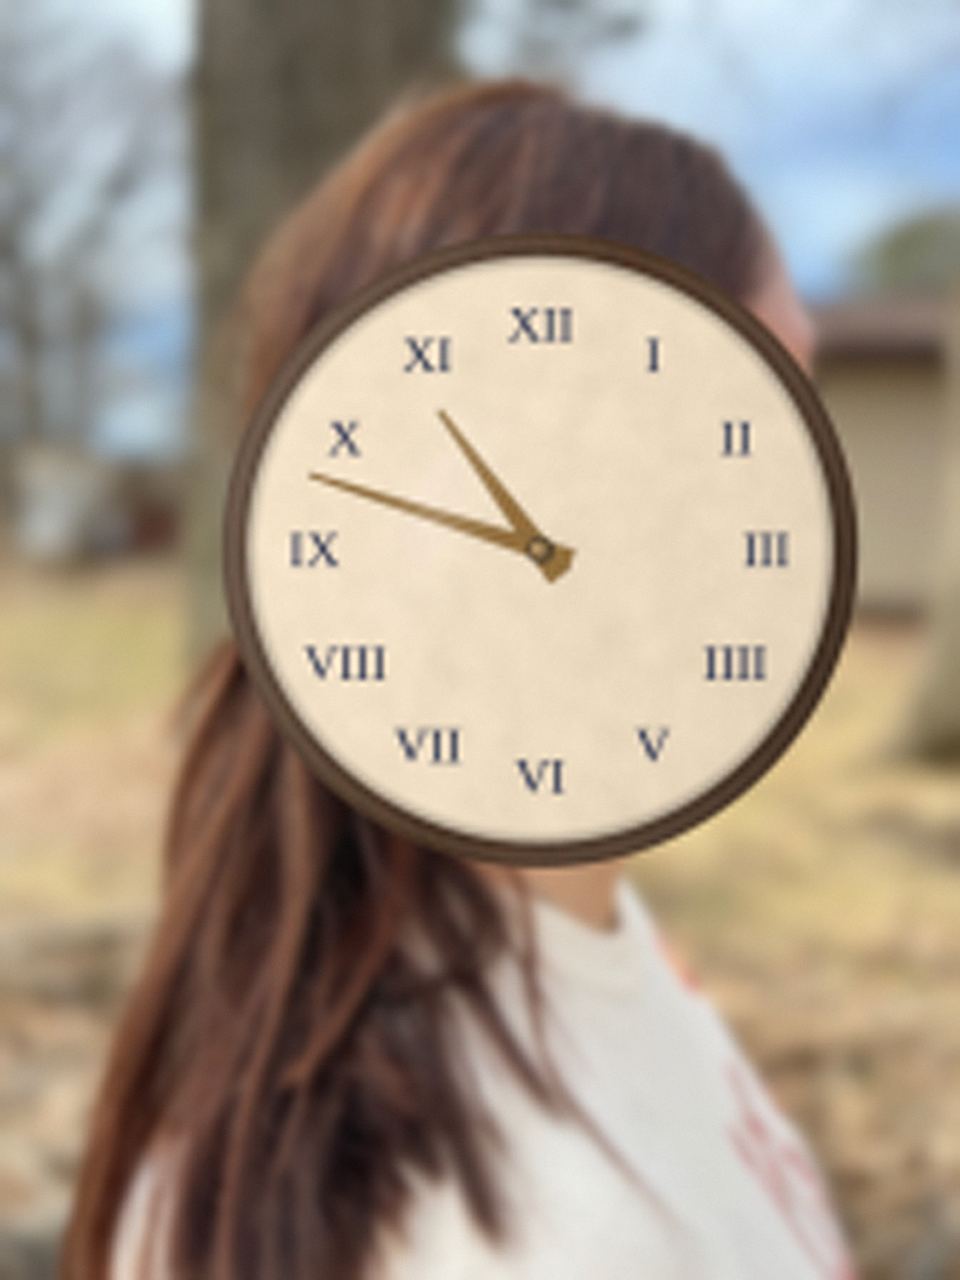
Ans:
h=10 m=48
